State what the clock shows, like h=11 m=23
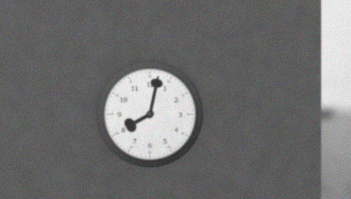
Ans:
h=8 m=2
